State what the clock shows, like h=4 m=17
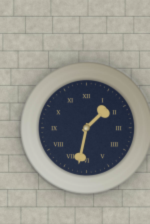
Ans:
h=1 m=32
